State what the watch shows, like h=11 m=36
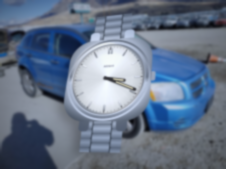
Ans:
h=3 m=19
